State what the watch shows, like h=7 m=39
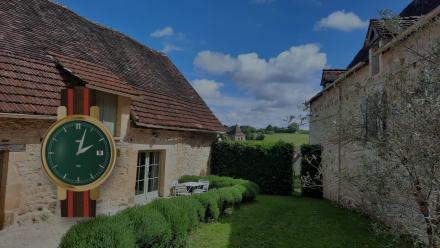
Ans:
h=2 m=3
